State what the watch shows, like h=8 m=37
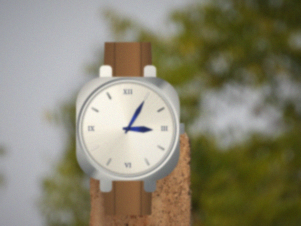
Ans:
h=3 m=5
